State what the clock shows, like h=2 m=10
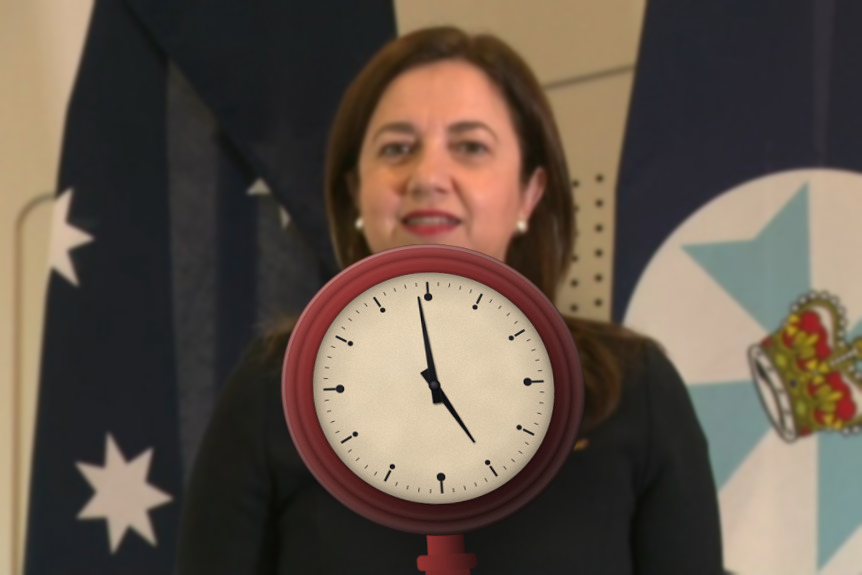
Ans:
h=4 m=59
